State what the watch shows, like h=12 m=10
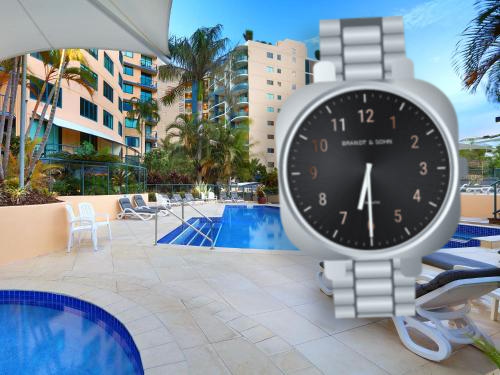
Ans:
h=6 m=30
